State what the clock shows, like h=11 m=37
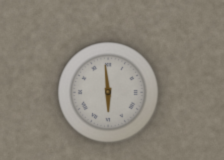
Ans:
h=5 m=59
